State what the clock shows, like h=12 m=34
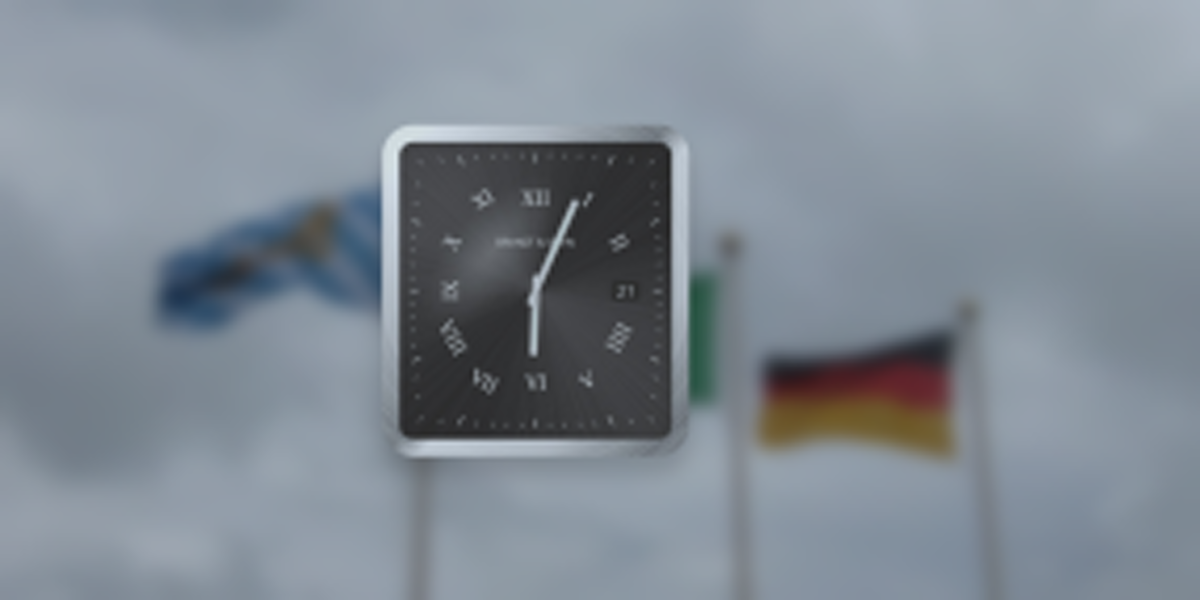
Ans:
h=6 m=4
